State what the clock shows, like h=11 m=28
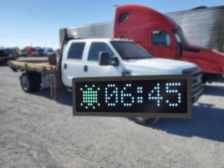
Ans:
h=6 m=45
